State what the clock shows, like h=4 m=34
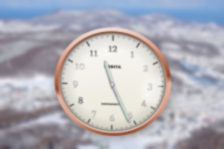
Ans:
h=11 m=26
